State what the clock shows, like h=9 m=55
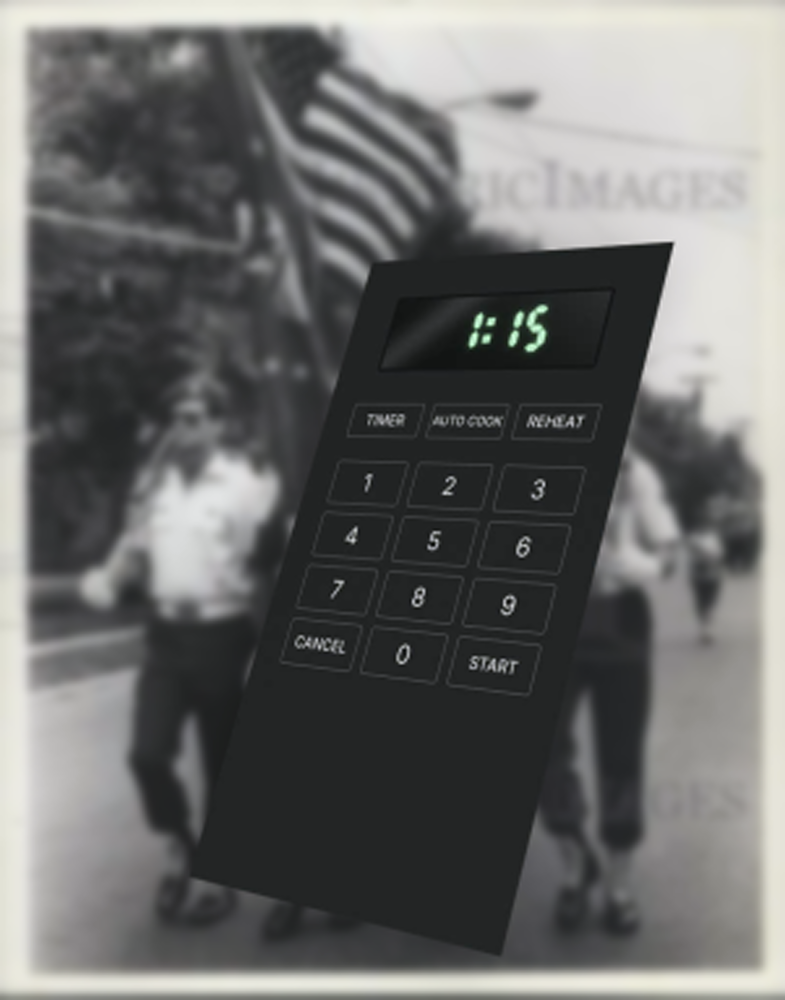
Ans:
h=1 m=15
